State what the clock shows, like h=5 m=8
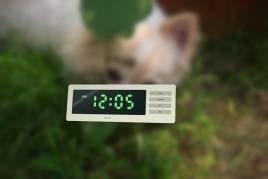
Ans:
h=12 m=5
